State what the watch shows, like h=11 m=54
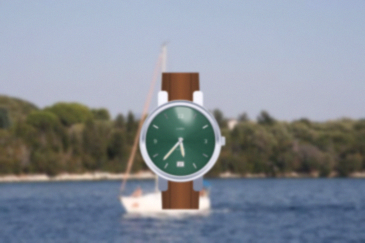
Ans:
h=5 m=37
